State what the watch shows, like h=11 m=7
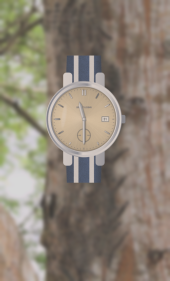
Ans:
h=11 m=30
